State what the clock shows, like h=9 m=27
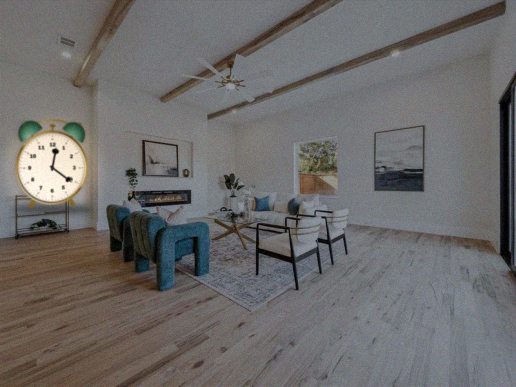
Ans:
h=12 m=21
